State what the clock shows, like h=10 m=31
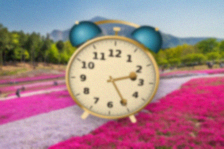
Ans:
h=2 m=25
